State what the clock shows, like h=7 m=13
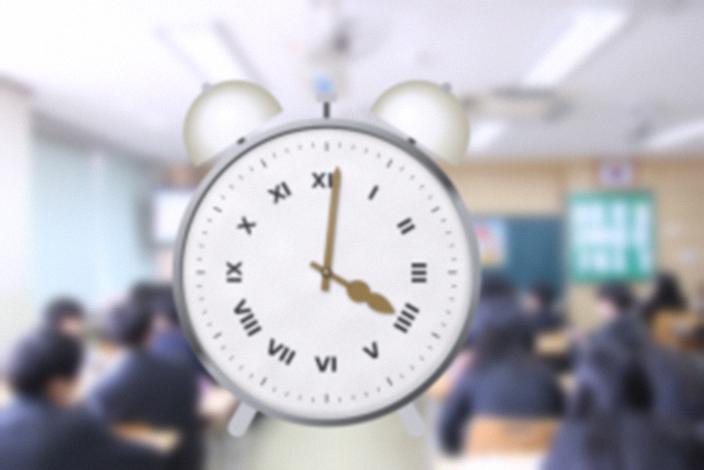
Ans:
h=4 m=1
